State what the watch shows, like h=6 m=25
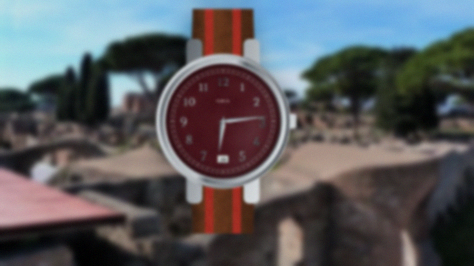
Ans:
h=6 m=14
